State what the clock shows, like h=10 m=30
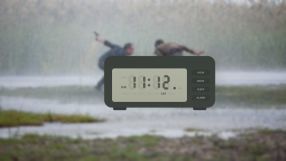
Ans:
h=11 m=12
